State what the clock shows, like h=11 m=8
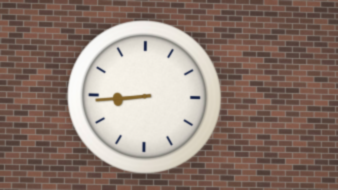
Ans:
h=8 m=44
